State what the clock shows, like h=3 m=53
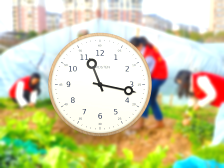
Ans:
h=11 m=17
